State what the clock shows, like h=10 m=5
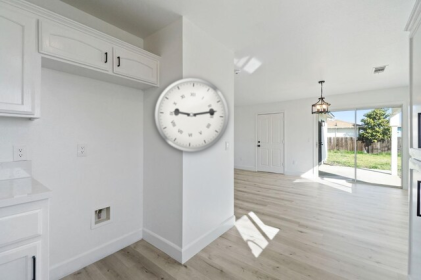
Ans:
h=9 m=13
